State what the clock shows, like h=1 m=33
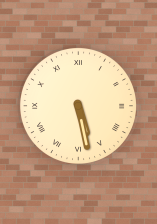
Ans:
h=5 m=28
